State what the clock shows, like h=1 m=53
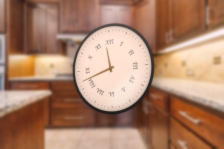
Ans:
h=11 m=42
